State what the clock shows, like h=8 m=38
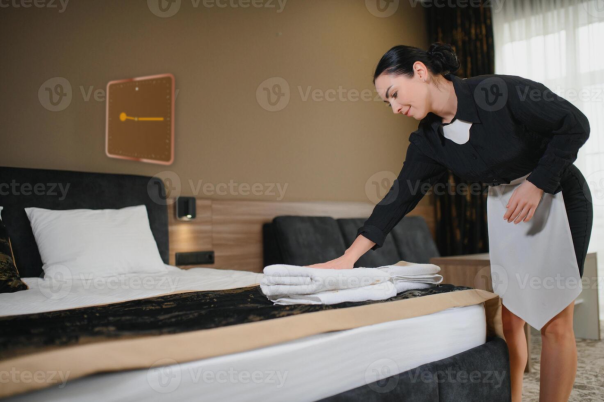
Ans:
h=9 m=15
